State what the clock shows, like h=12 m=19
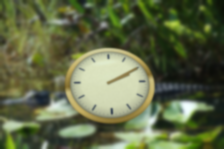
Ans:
h=2 m=10
